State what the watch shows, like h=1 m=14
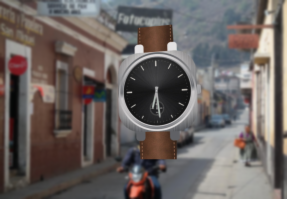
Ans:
h=6 m=29
